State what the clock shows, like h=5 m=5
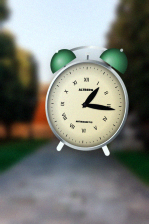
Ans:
h=1 m=16
